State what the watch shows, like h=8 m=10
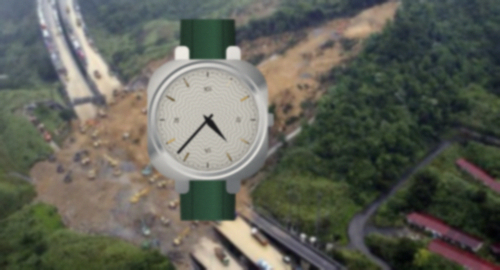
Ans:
h=4 m=37
